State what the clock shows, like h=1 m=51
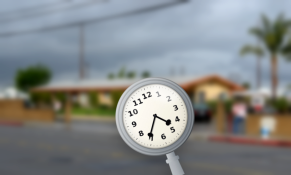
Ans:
h=4 m=36
